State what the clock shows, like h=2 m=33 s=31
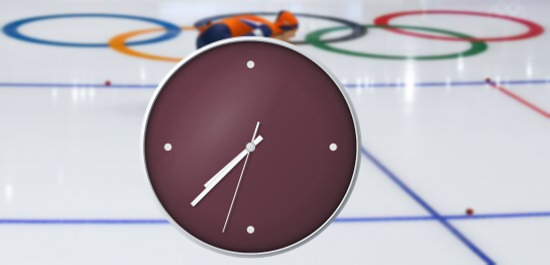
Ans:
h=7 m=37 s=33
